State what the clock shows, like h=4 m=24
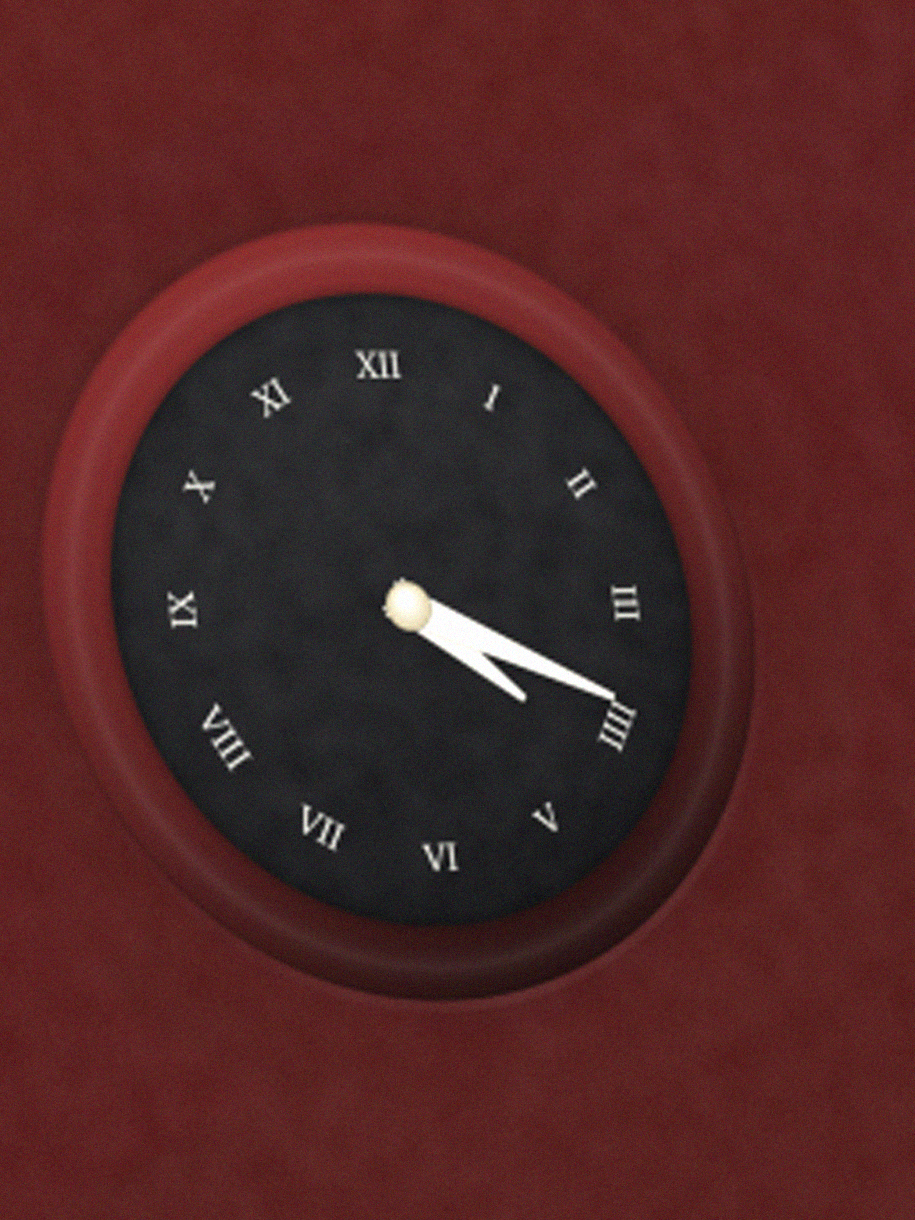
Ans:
h=4 m=19
